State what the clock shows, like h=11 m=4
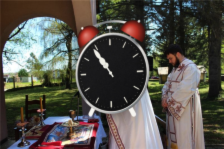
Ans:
h=10 m=54
